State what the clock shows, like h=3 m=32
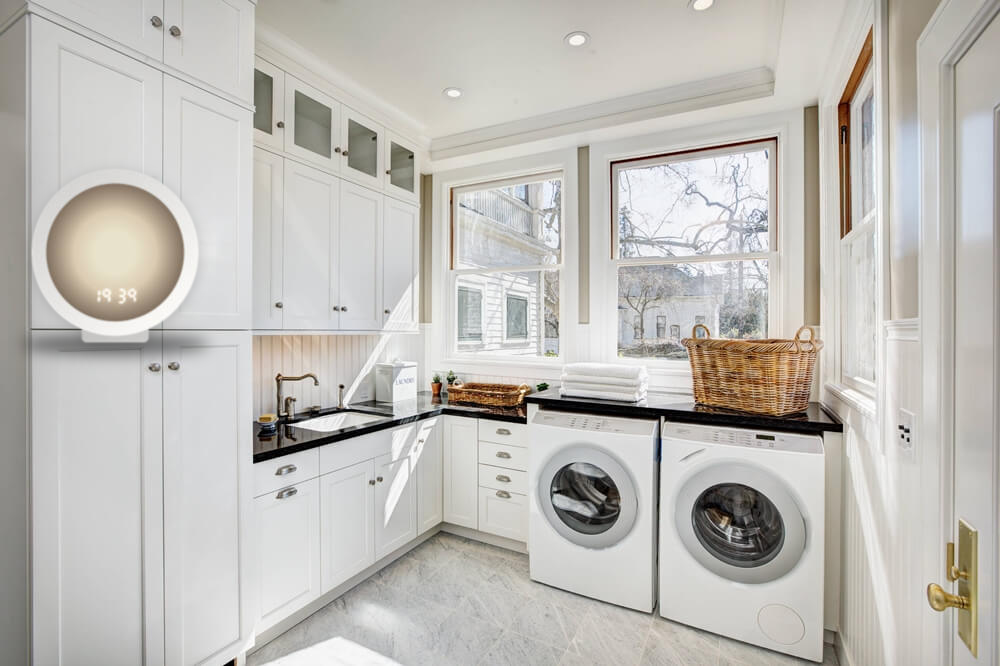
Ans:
h=19 m=39
